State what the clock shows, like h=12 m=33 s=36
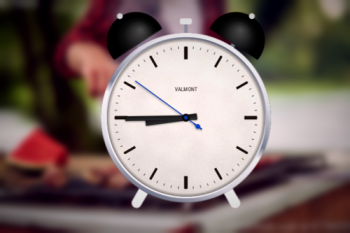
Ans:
h=8 m=44 s=51
